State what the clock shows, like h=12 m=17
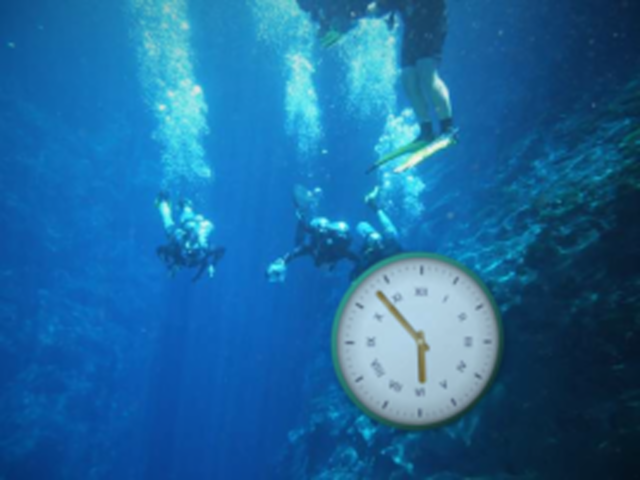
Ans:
h=5 m=53
